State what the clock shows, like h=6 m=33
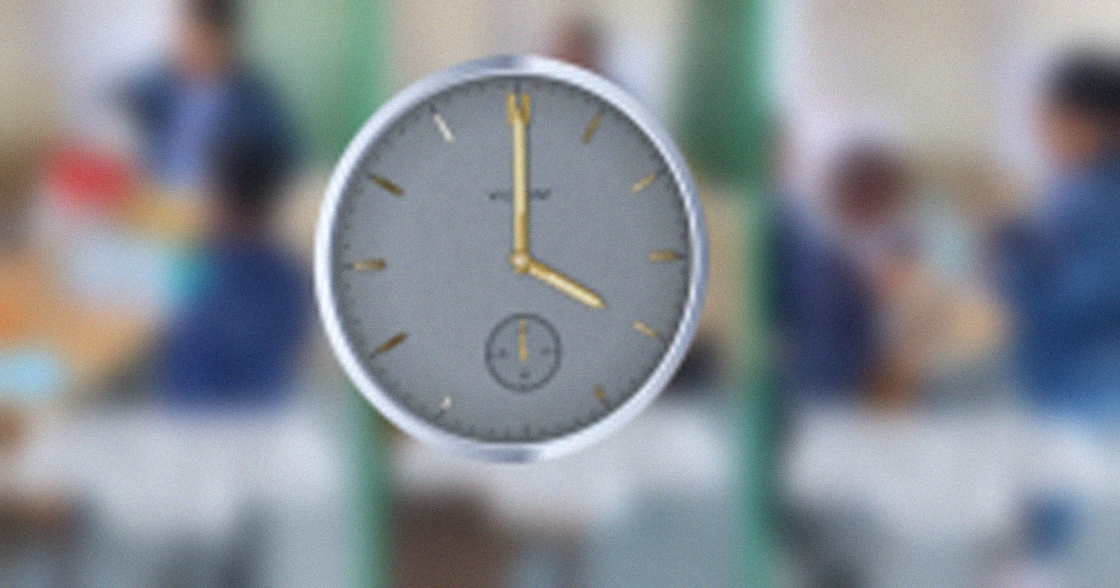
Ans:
h=4 m=0
